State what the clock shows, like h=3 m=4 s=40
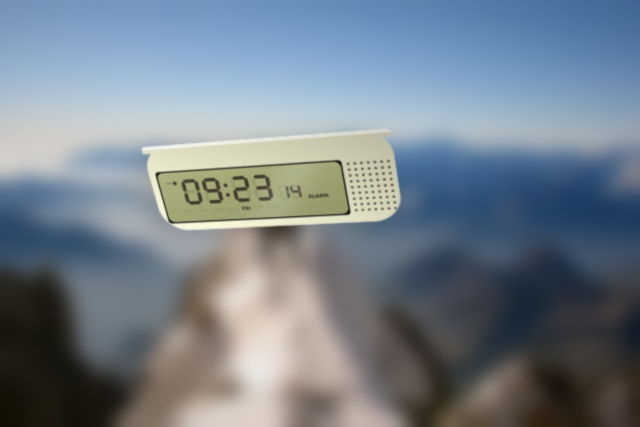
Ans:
h=9 m=23 s=14
